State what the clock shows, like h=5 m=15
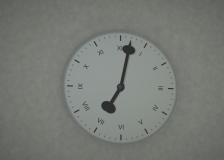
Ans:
h=7 m=2
